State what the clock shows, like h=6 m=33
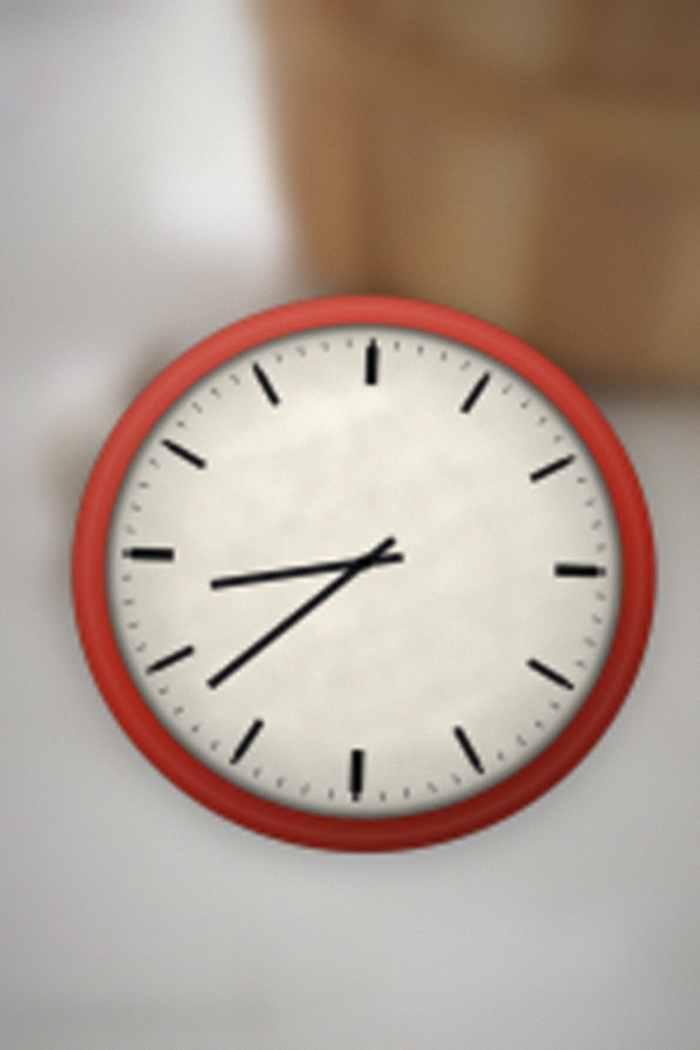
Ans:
h=8 m=38
